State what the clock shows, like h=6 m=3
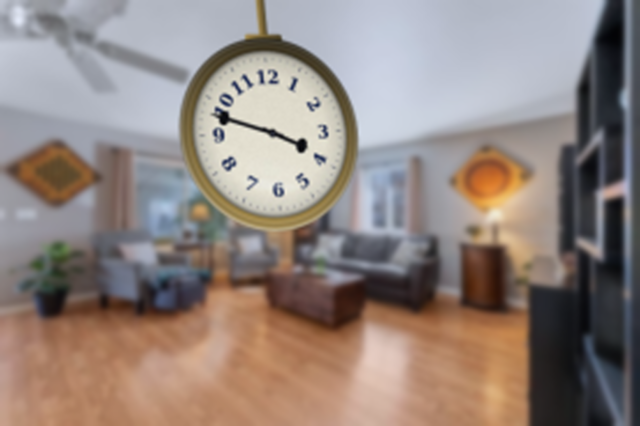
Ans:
h=3 m=48
